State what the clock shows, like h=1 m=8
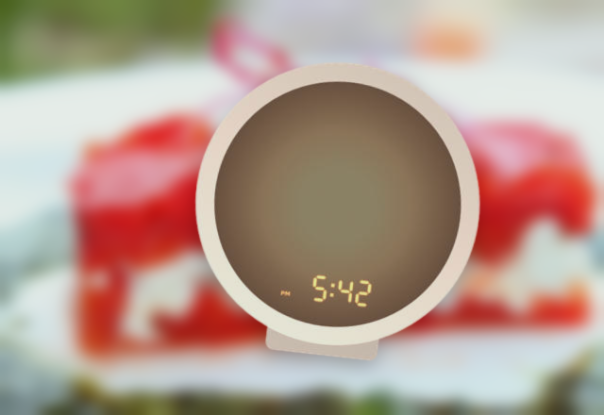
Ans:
h=5 m=42
